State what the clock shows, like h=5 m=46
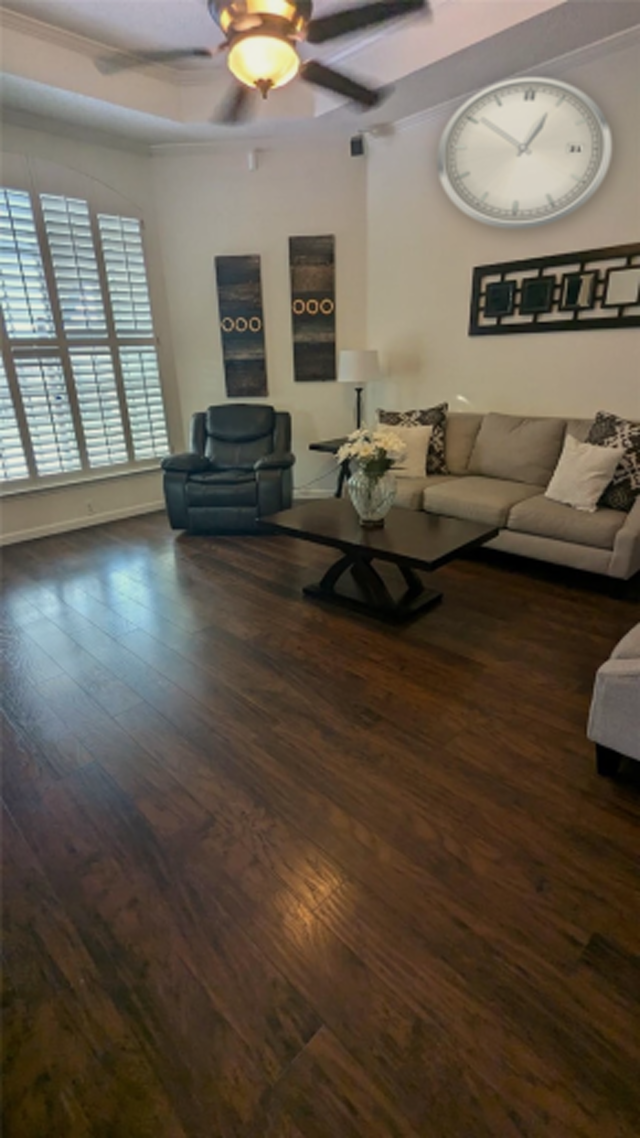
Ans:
h=12 m=51
